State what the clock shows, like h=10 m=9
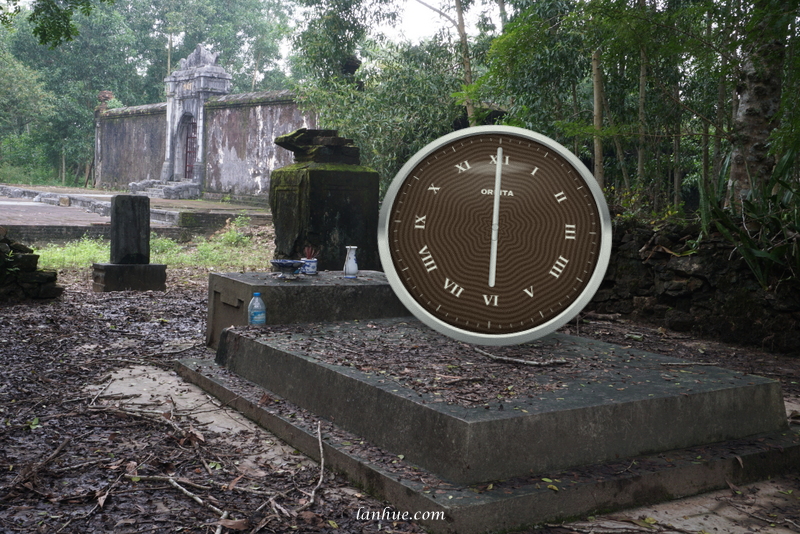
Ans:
h=6 m=0
